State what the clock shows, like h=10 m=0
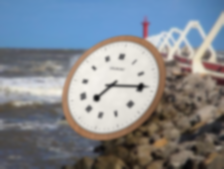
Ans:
h=7 m=14
